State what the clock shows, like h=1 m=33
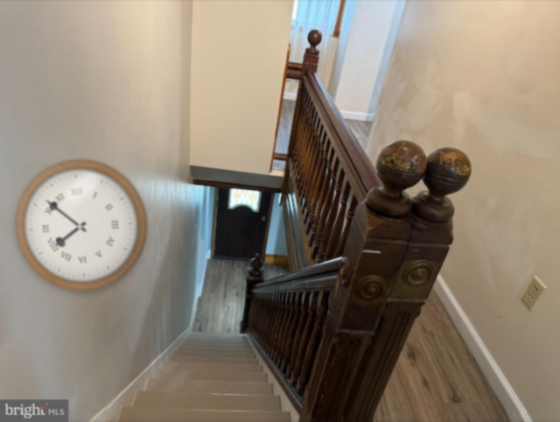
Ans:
h=7 m=52
